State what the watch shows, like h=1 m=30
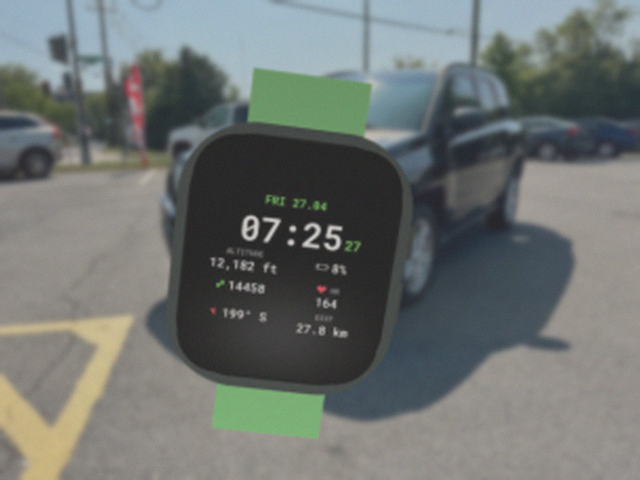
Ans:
h=7 m=25
